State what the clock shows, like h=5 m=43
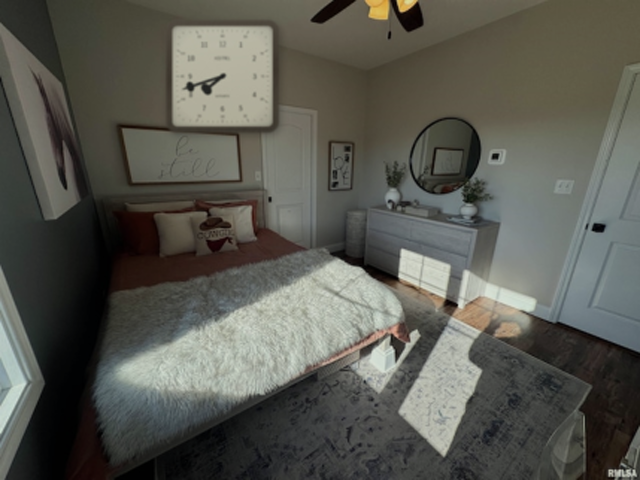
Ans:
h=7 m=42
